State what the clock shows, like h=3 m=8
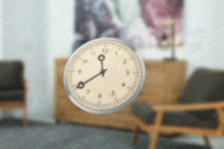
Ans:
h=11 m=39
